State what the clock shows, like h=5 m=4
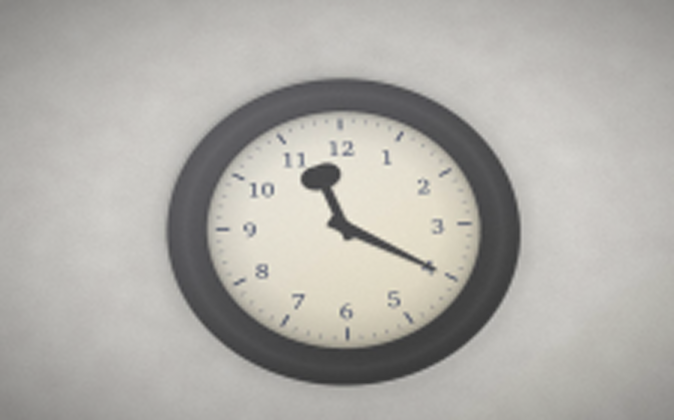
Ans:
h=11 m=20
